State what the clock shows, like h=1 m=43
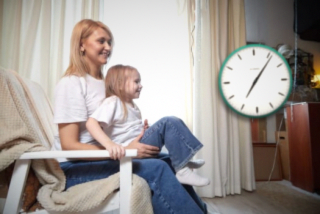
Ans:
h=7 m=6
